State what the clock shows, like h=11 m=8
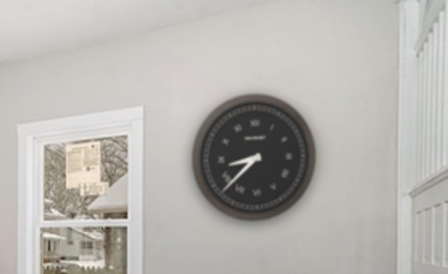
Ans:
h=8 m=38
